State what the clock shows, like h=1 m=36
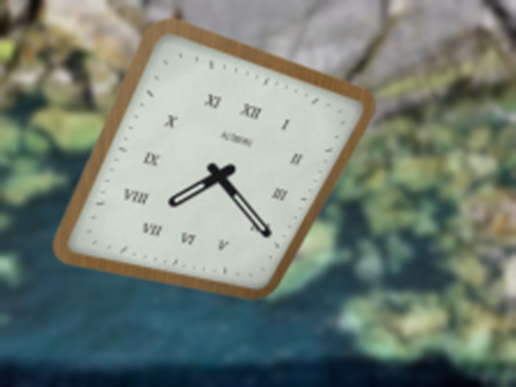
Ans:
h=7 m=20
